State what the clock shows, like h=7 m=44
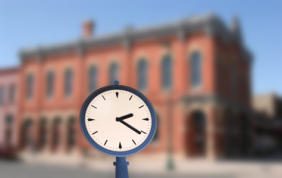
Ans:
h=2 m=21
